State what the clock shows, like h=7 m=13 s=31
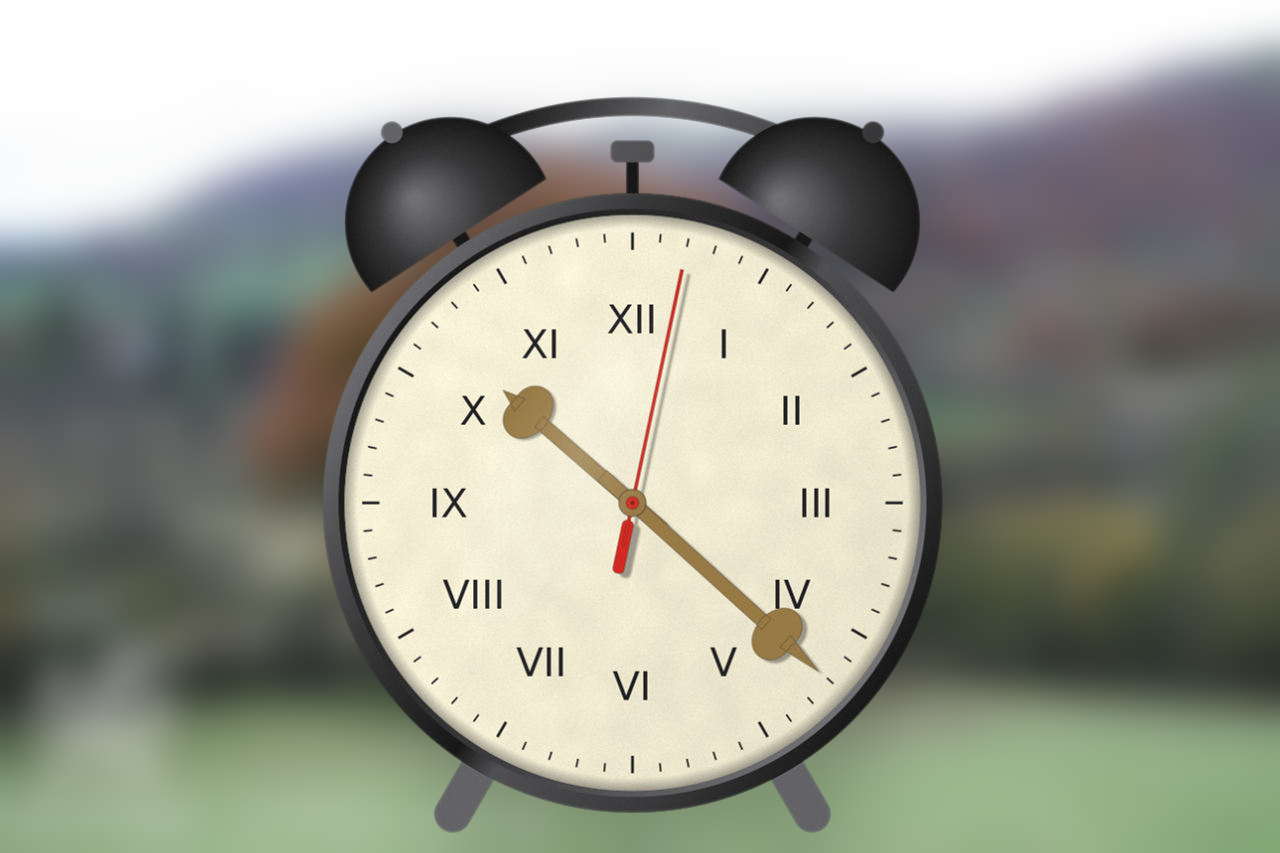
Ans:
h=10 m=22 s=2
